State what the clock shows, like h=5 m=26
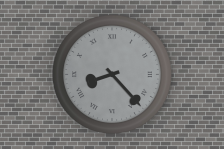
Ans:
h=8 m=23
